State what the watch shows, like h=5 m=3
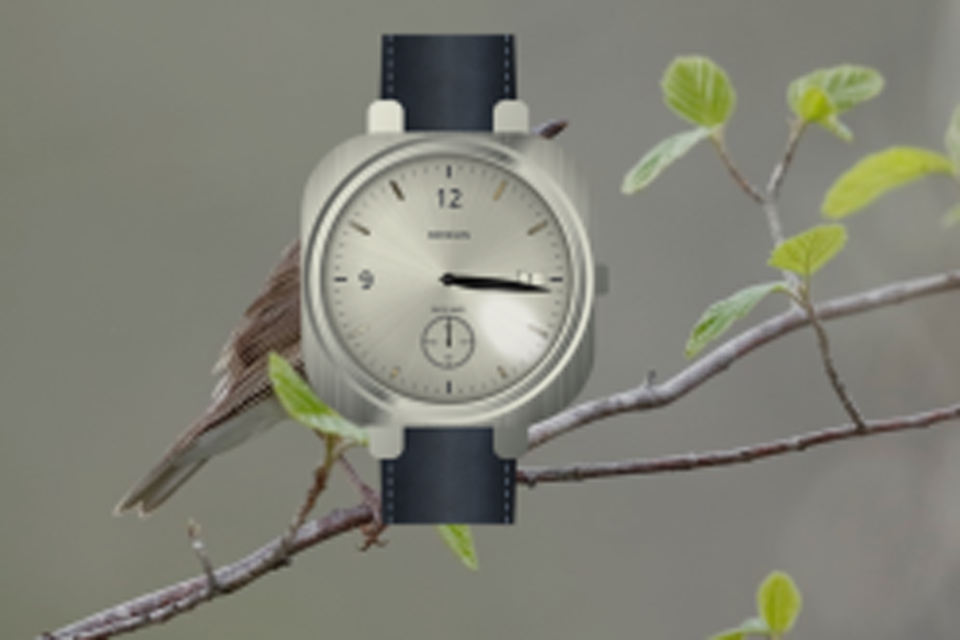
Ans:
h=3 m=16
